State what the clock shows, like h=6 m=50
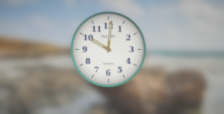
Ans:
h=10 m=1
